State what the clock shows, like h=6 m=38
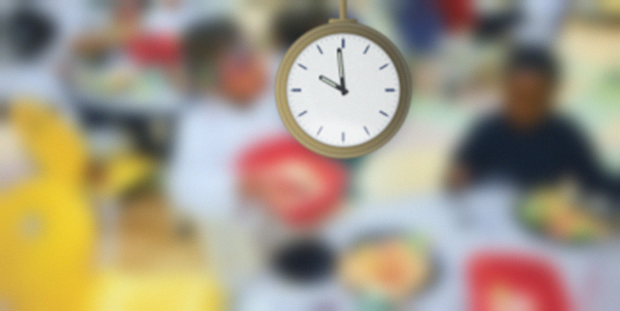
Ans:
h=9 m=59
